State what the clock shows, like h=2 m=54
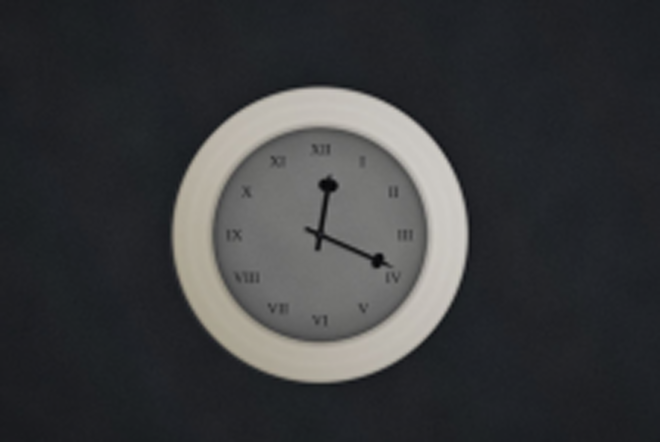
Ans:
h=12 m=19
